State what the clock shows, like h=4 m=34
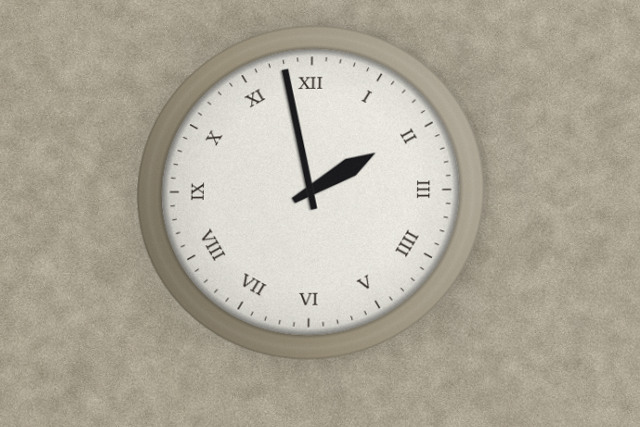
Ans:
h=1 m=58
